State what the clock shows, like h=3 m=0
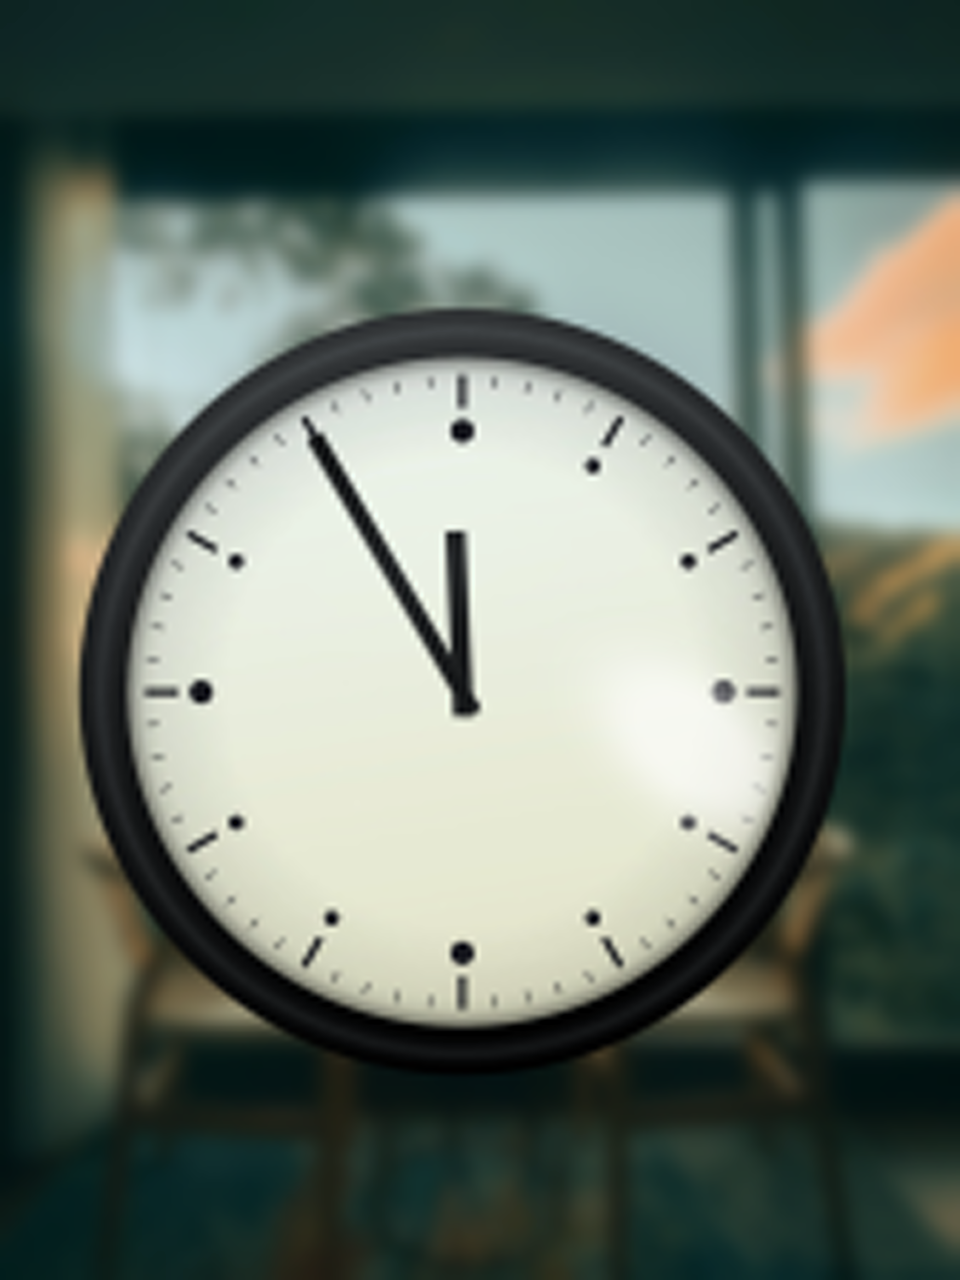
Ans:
h=11 m=55
